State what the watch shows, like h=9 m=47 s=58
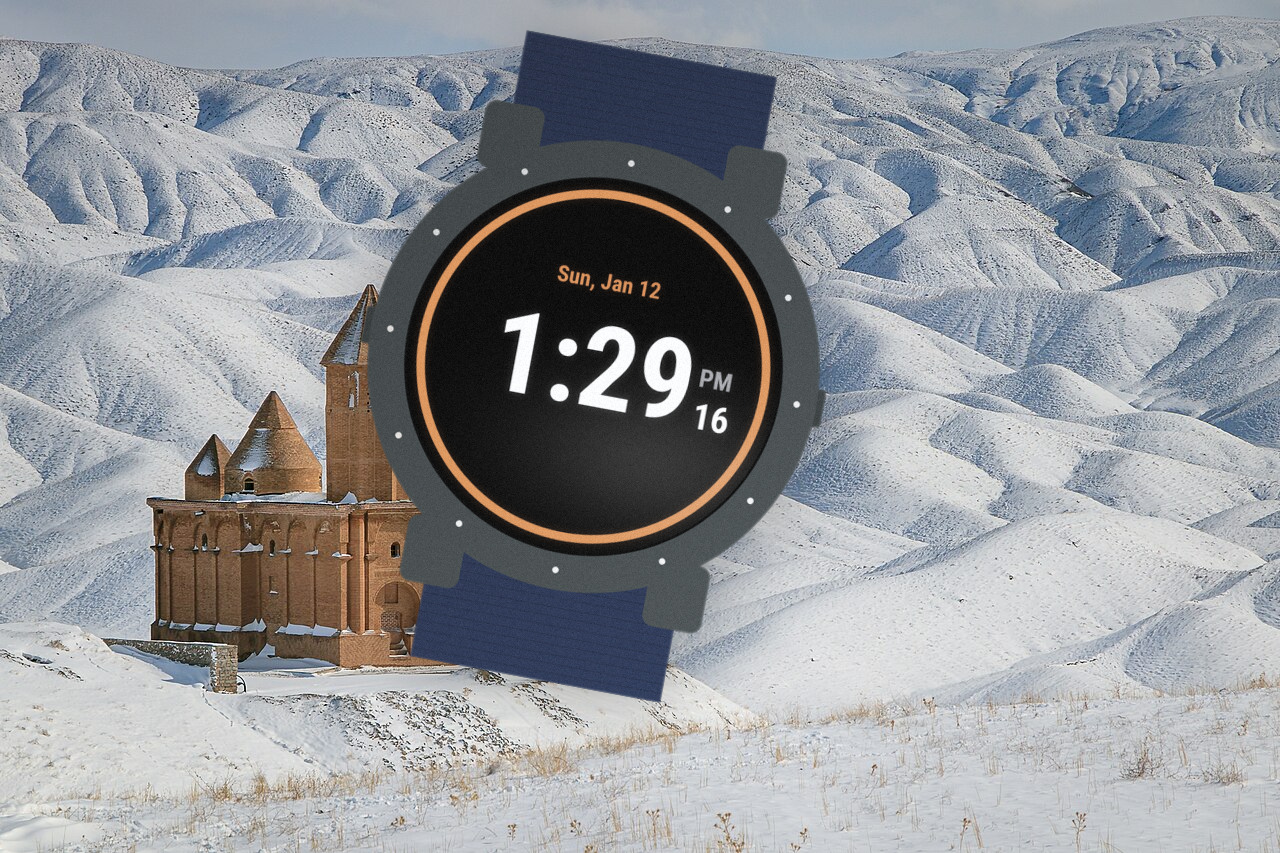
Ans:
h=1 m=29 s=16
